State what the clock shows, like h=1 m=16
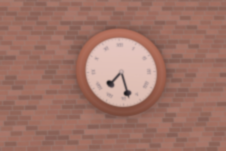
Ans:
h=7 m=28
